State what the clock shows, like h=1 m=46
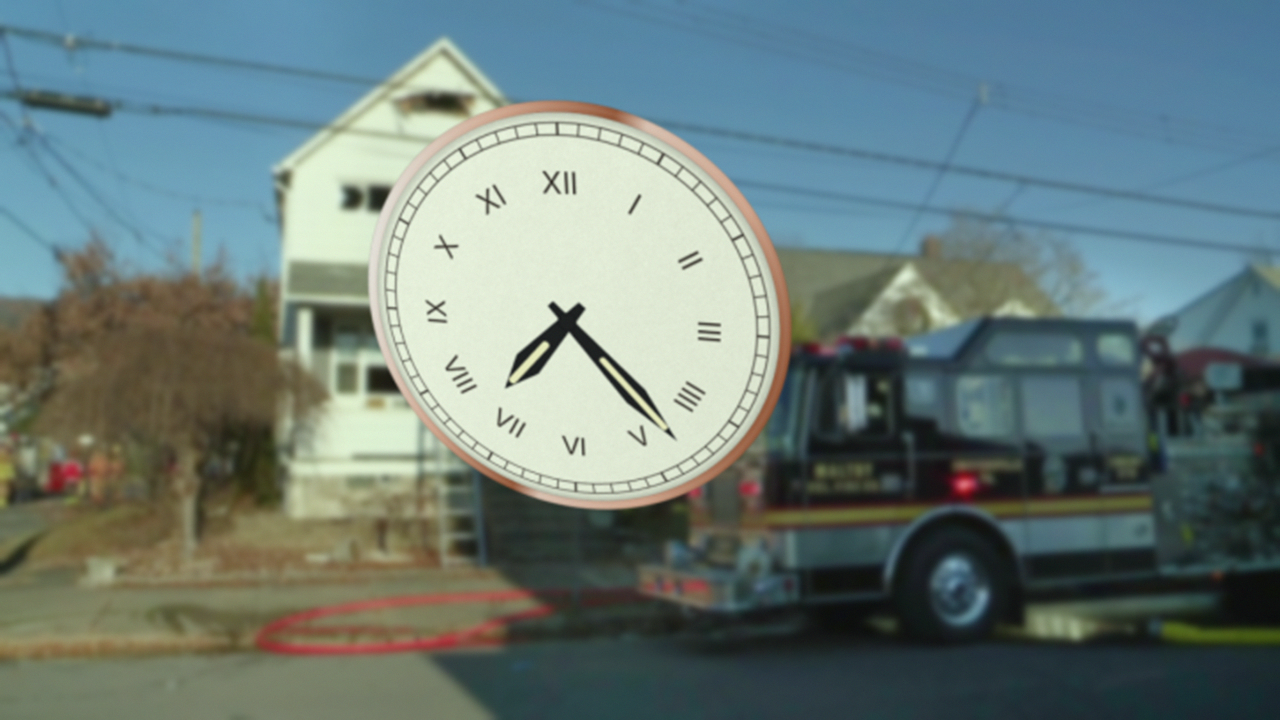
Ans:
h=7 m=23
